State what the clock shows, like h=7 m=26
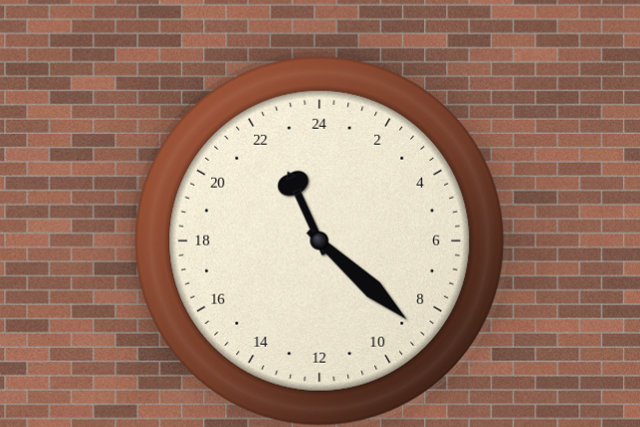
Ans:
h=22 m=22
